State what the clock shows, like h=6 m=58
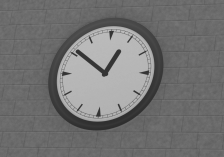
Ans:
h=12 m=51
